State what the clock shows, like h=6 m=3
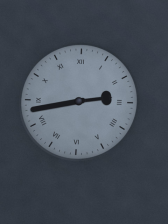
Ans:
h=2 m=43
